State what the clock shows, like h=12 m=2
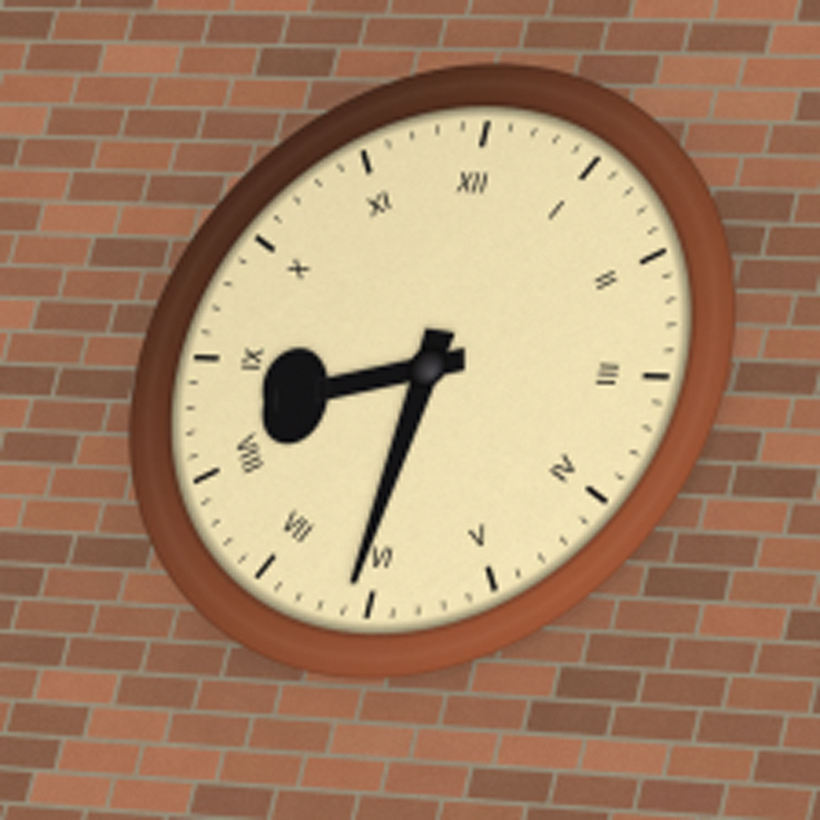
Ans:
h=8 m=31
